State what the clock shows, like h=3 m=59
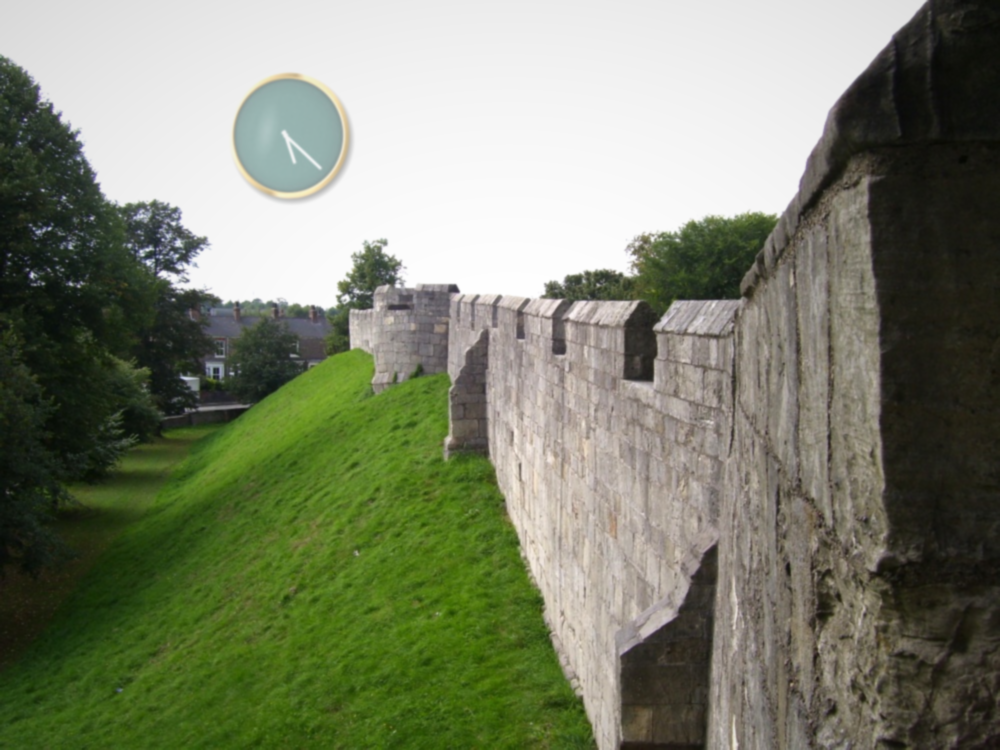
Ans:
h=5 m=22
